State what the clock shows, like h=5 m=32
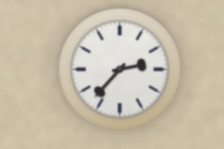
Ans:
h=2 m=37
